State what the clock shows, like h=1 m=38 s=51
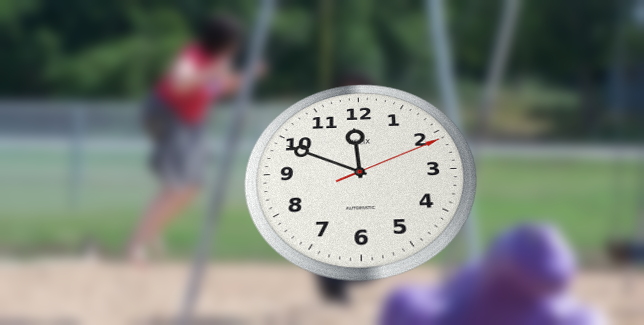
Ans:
h=11 m=49 s=11
